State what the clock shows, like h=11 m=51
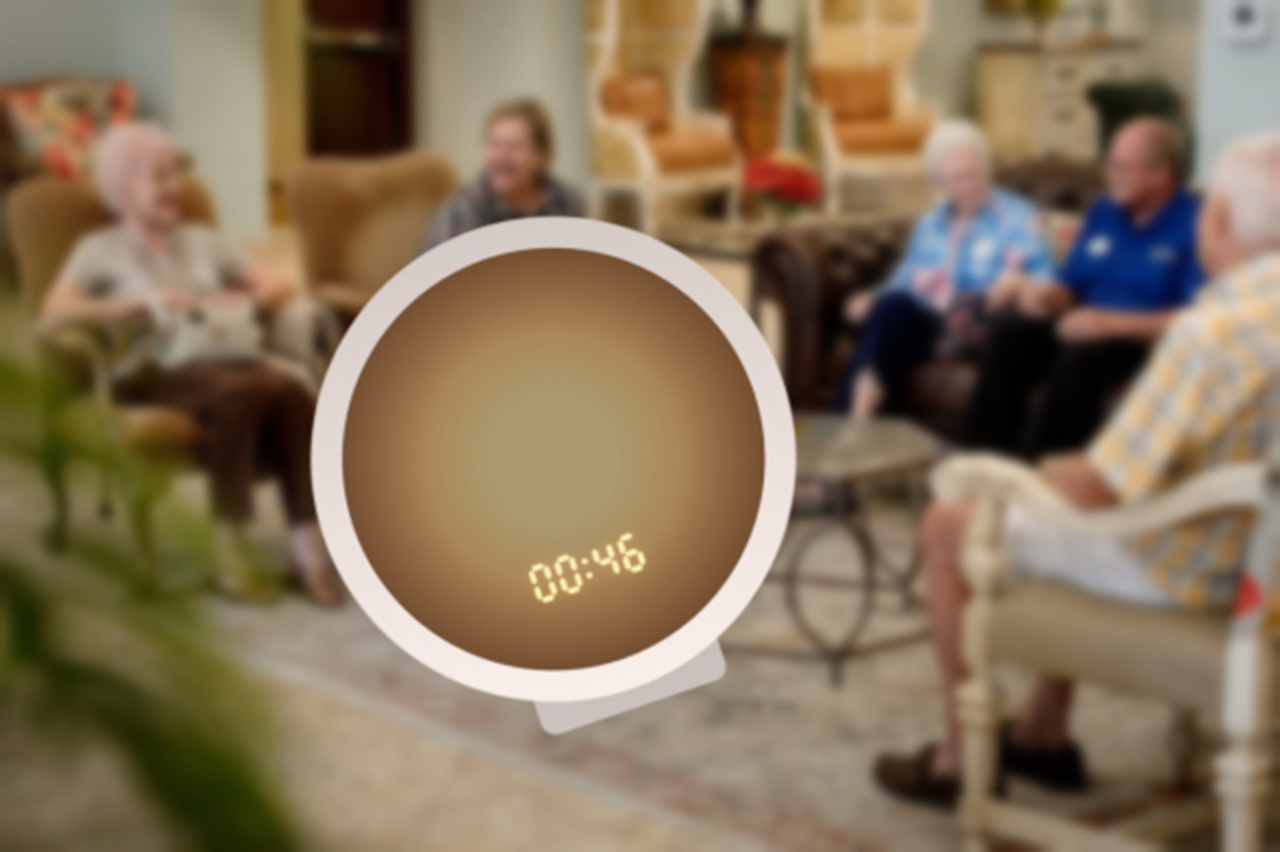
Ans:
h=0 m=46
